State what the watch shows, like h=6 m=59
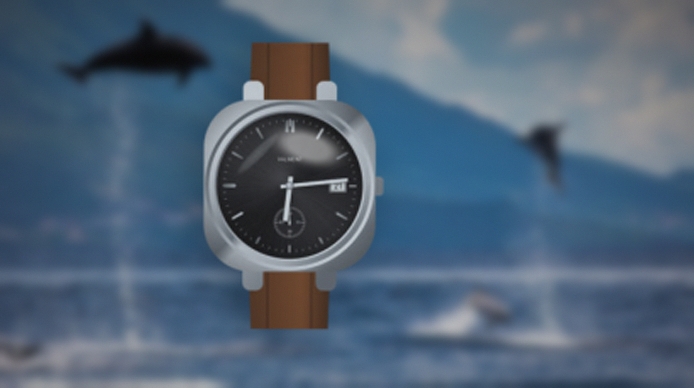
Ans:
h=6 m=14
